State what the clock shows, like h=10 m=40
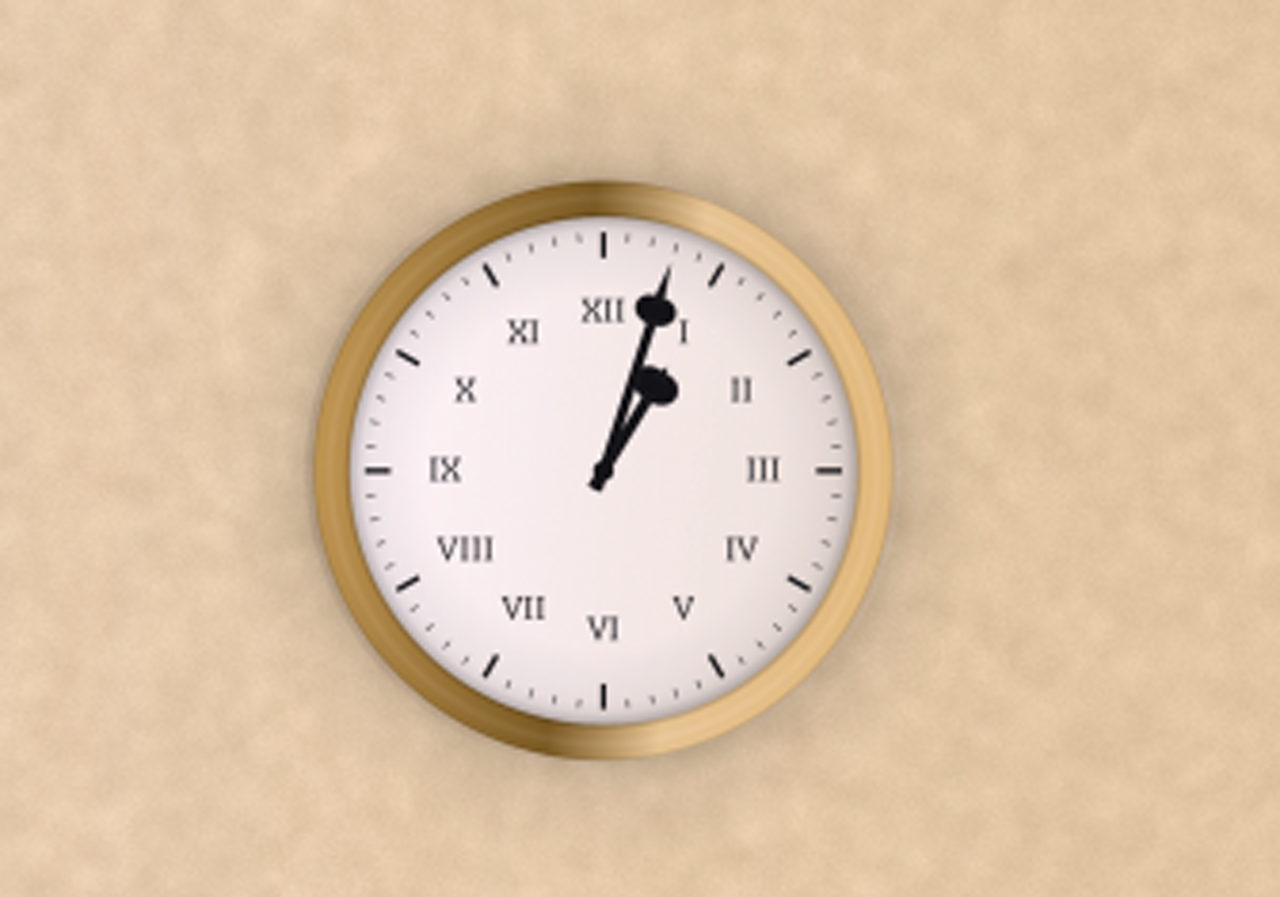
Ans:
h=1 m=3
